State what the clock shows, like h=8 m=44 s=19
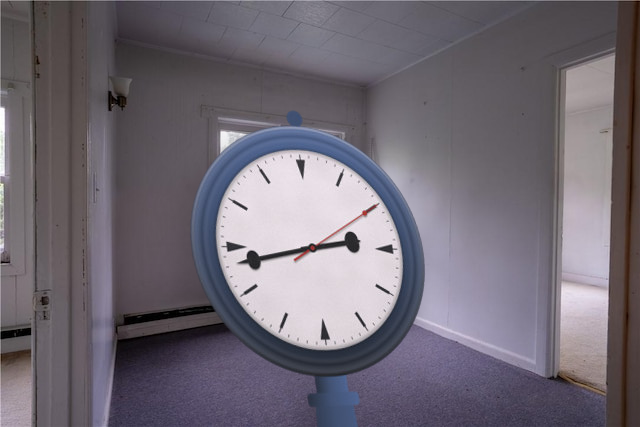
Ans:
h=2 m=43 s=10
